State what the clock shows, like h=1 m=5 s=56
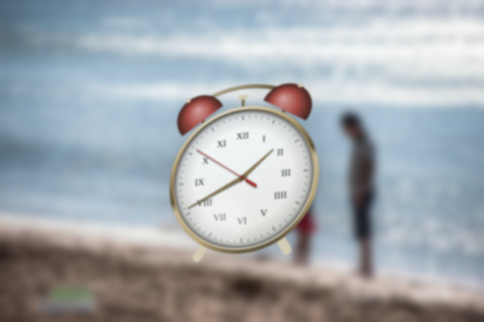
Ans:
h=1 m=40 s=51
